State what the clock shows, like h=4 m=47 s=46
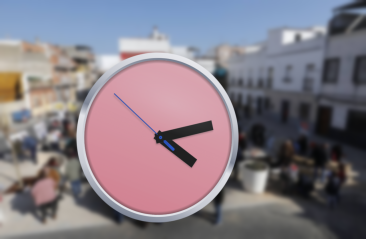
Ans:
h=4 m=12 s=52
